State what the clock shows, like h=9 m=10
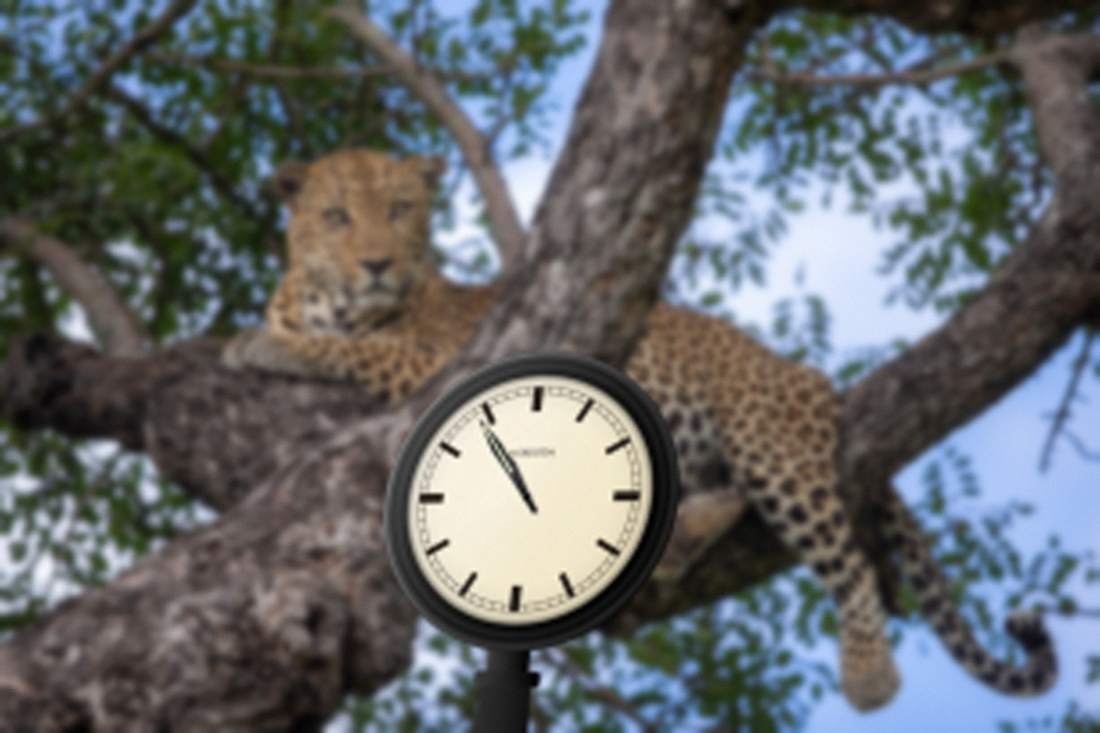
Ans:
h=10 m=54
